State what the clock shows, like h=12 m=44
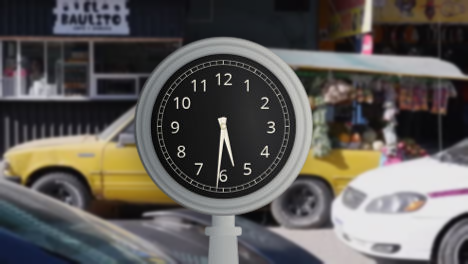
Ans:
h=5 m=31
